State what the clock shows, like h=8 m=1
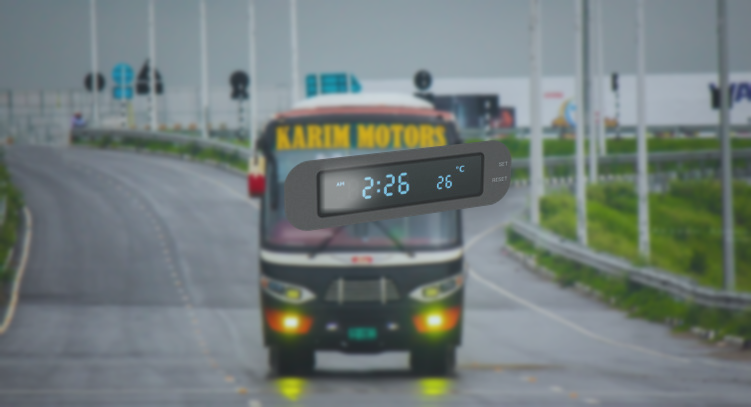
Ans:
h=2 m=26
